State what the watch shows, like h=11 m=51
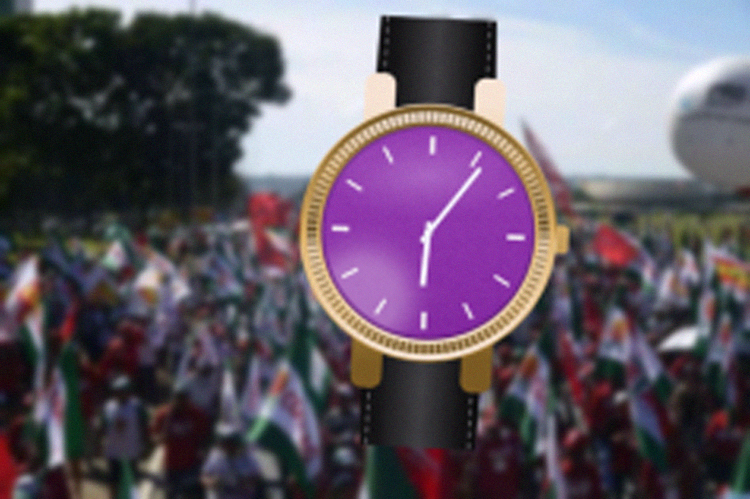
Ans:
h=6 m=6
